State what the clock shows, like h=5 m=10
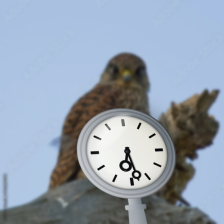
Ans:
h=6 m=28
